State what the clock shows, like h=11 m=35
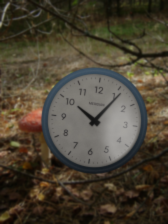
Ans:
h=10 m=6
